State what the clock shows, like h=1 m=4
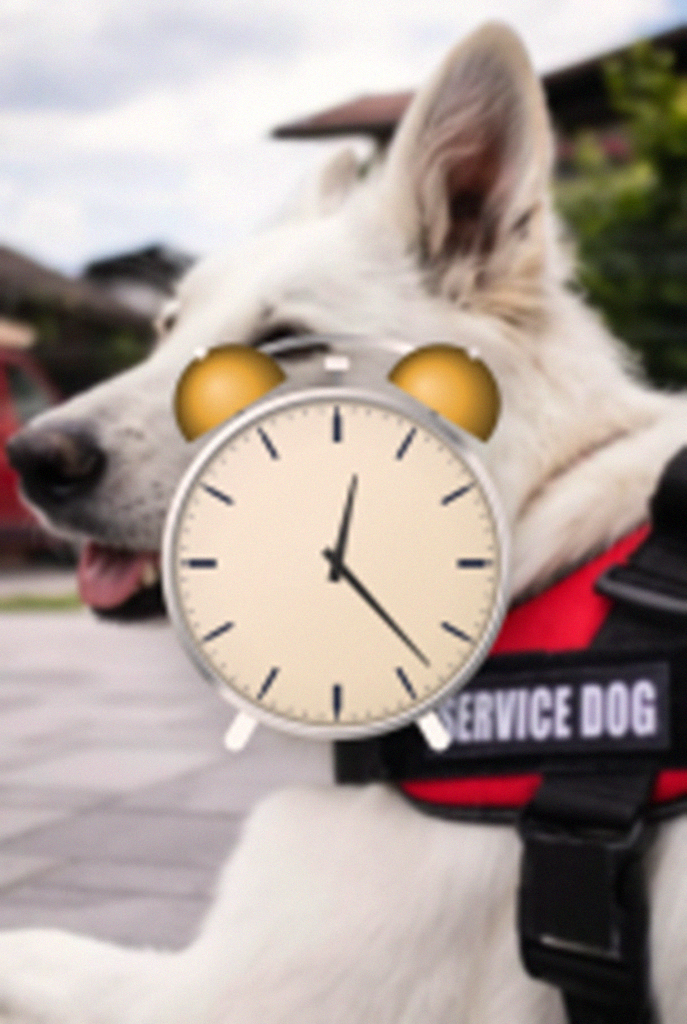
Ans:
h=12 m=23
